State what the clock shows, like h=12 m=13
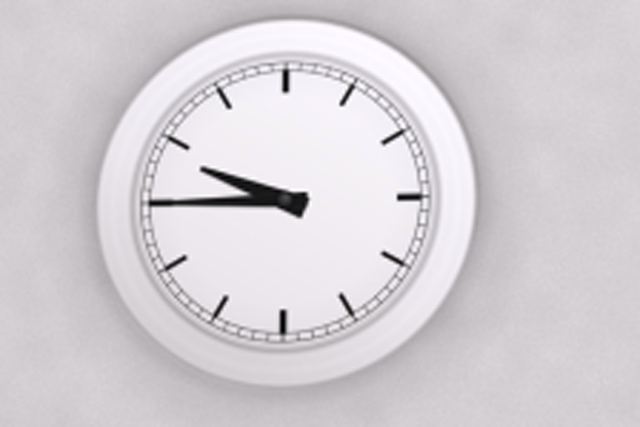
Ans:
h=9 m=45
